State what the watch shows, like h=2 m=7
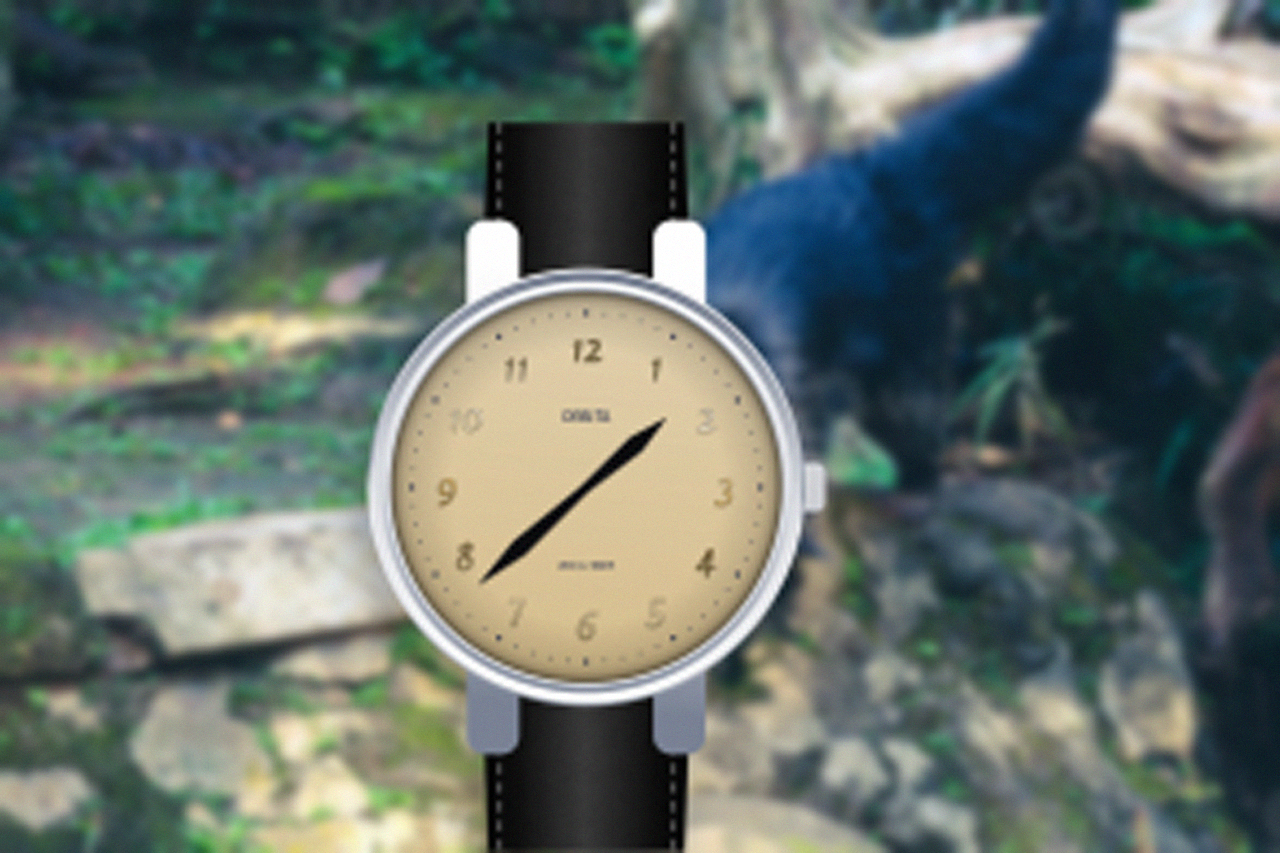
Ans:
h=1 m=38
